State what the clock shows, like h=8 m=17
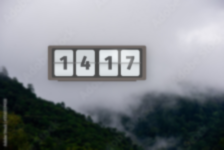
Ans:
h=14 m=17
